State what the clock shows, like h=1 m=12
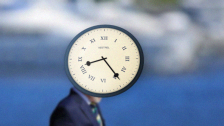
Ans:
h=8 m=24
